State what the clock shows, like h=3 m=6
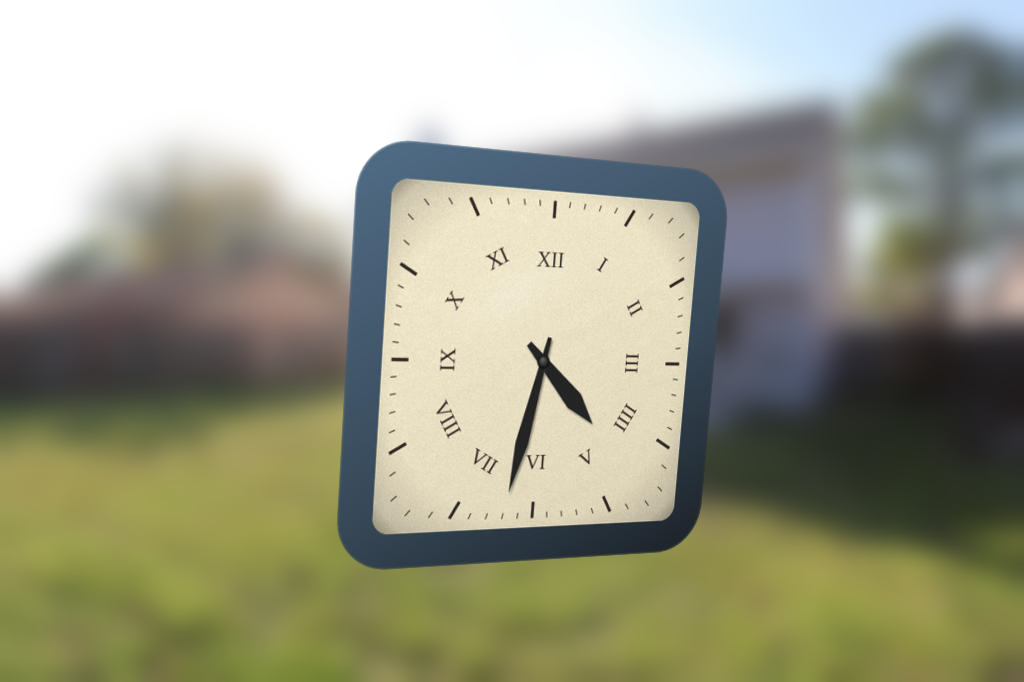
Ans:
h=4 m=32
